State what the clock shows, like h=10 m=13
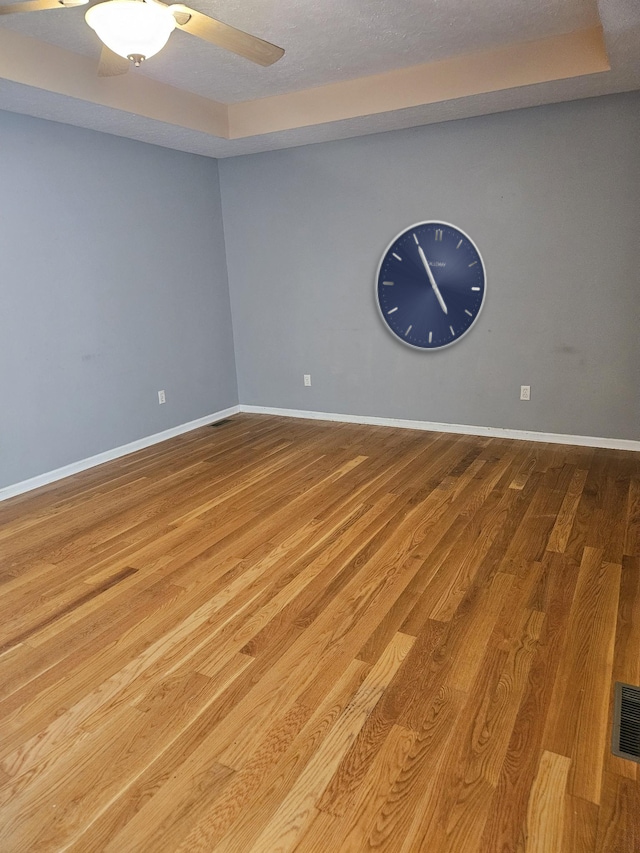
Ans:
h=4 m=55
